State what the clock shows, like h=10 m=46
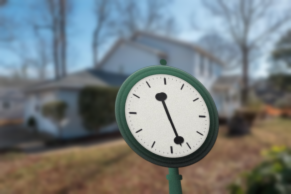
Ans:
h=11 m=27
